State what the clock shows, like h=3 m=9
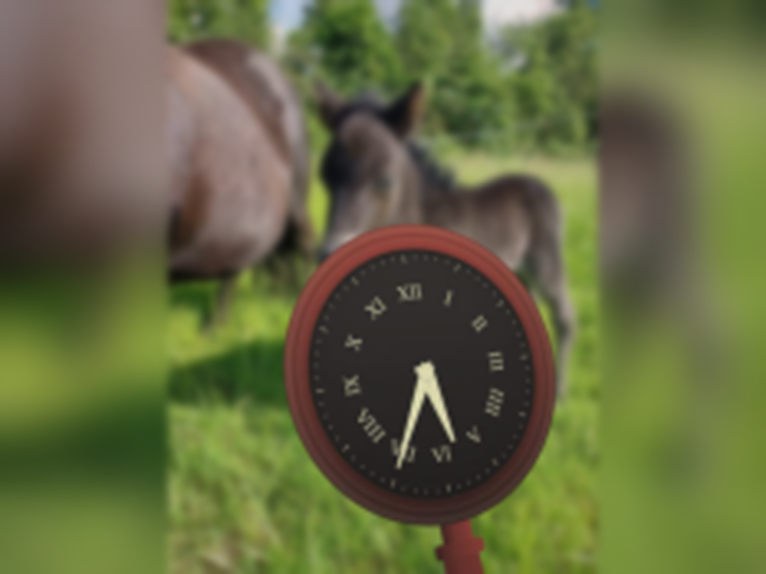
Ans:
h=5 m=35
